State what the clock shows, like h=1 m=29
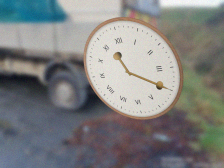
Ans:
h=11 m=20
